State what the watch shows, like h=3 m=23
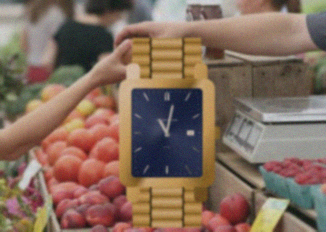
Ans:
h=11 m=2
